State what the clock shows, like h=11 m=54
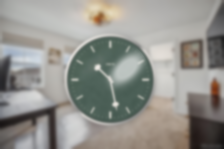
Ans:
h=10 m=28
